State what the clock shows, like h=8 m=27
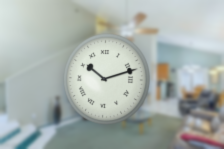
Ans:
h=10 m=12
